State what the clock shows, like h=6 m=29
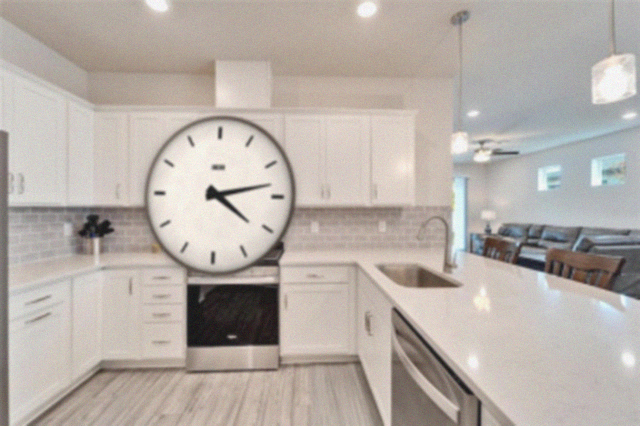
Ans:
h=4 m=13
